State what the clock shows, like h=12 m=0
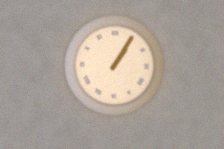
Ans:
h=1 m=5
